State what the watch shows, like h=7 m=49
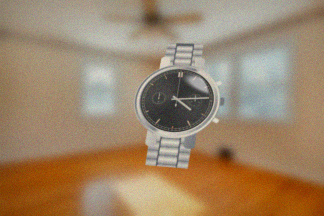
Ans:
h=4 m=14
